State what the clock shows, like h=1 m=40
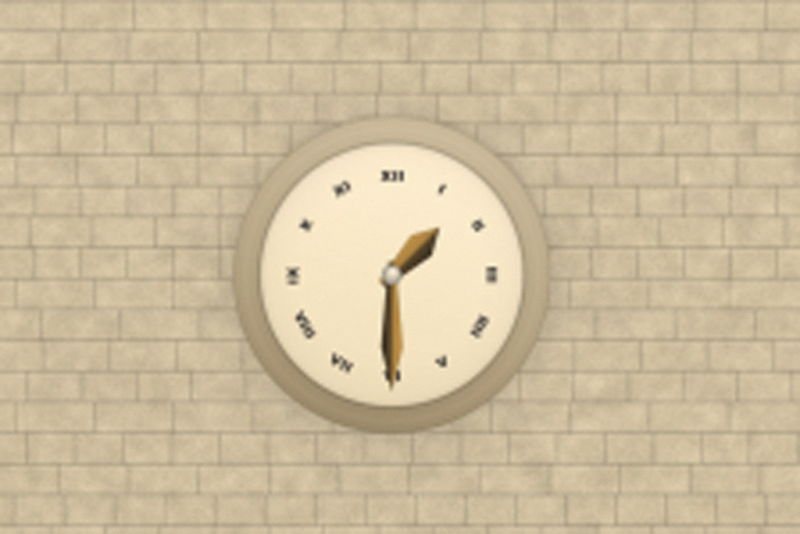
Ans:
h=1 m=30
